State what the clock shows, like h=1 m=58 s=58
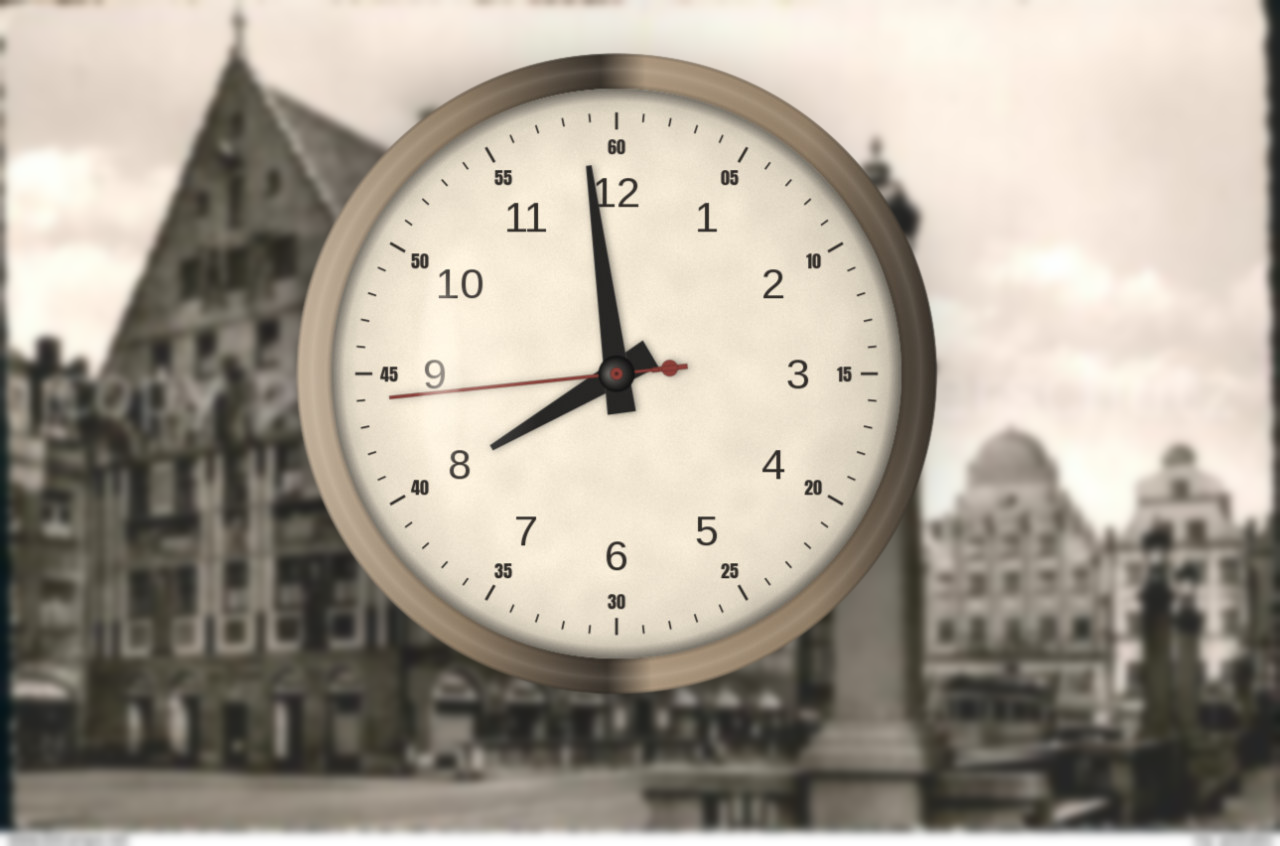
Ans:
h=7 m=58 s=44
